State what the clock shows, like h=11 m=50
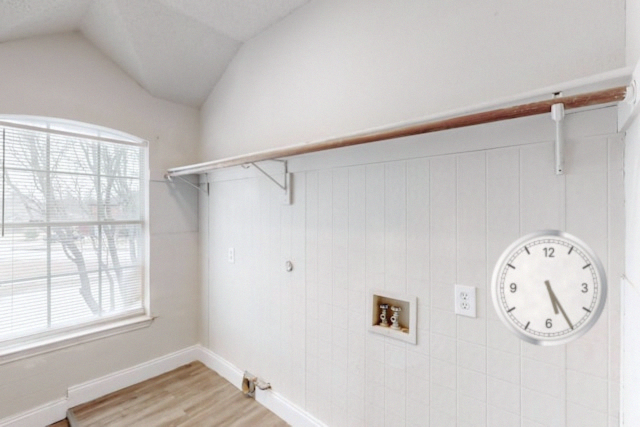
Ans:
h=5 m=25
